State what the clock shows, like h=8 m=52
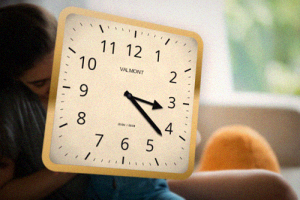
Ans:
h=3 m=22
